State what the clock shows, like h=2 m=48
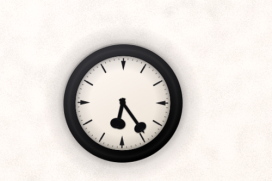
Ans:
h=6 m=24
